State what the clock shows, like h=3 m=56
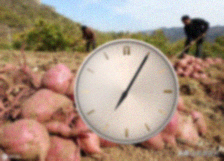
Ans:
h=7 m=5
